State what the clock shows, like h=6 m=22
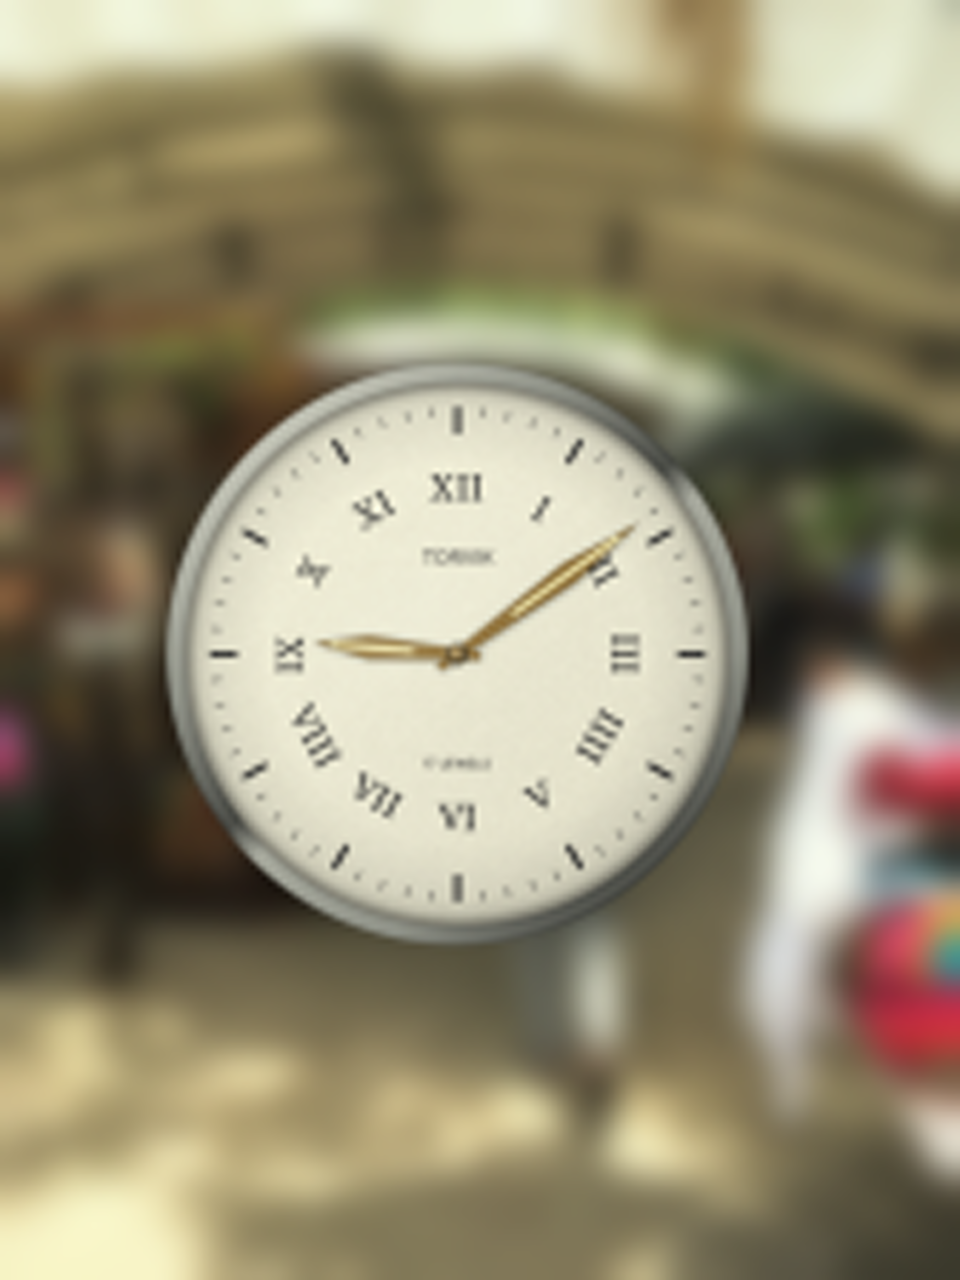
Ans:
h=9 m=9
